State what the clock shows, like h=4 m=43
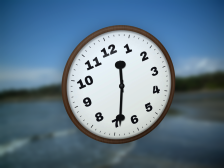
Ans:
h=12 m=34
